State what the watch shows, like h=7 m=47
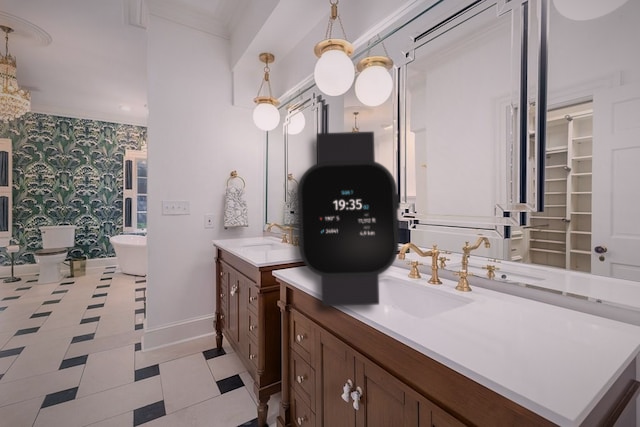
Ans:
h=19 m=35
